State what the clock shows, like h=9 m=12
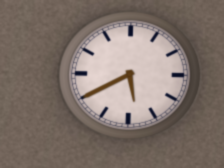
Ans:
h=5 m=40
